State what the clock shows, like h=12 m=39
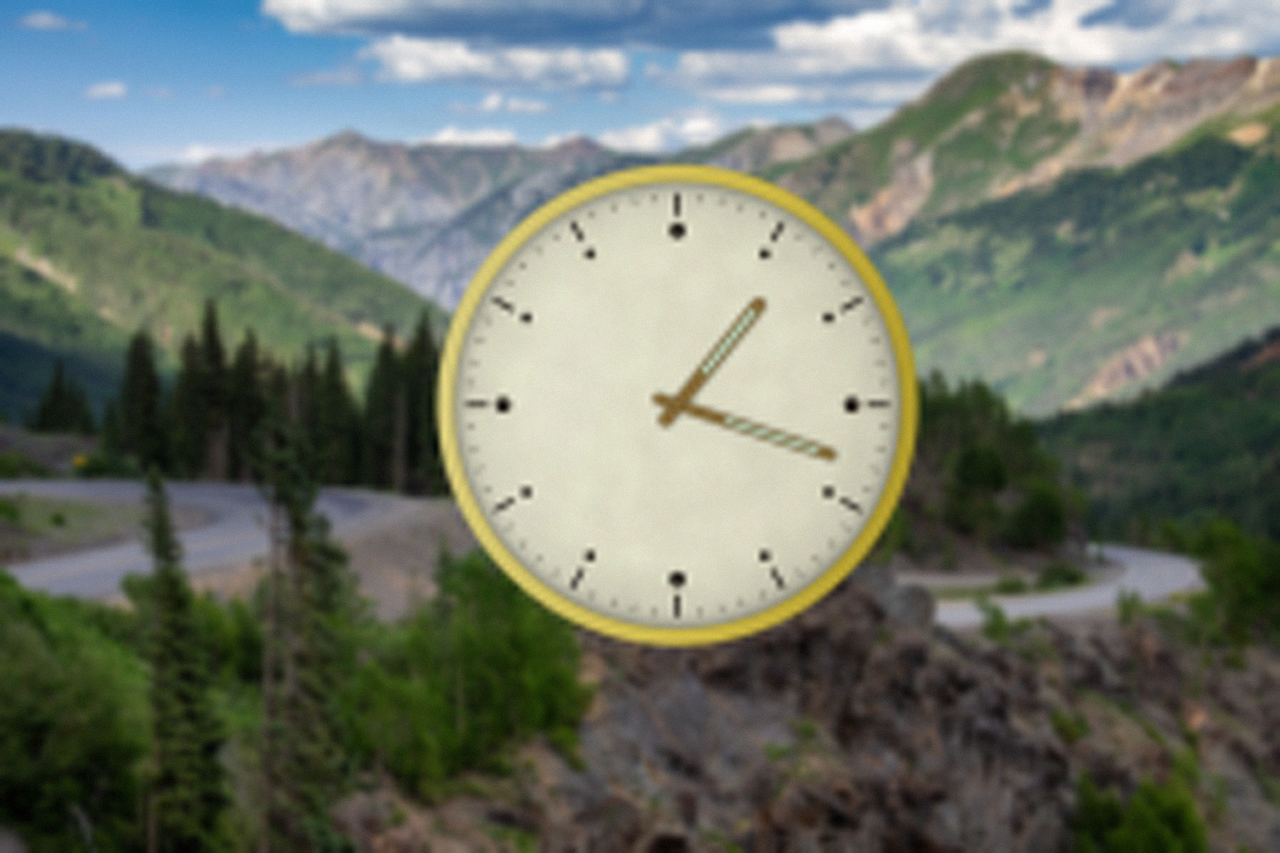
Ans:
h=1 m=18
